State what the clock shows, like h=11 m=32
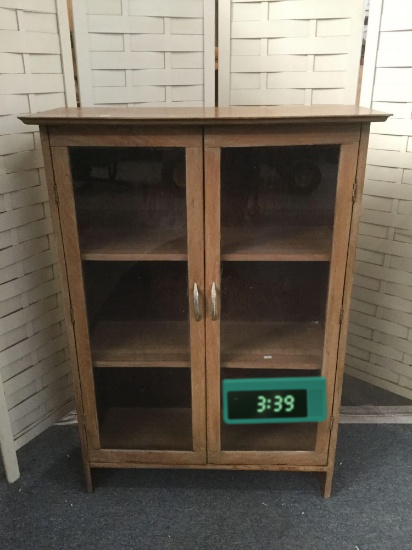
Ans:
h=3 m=39
